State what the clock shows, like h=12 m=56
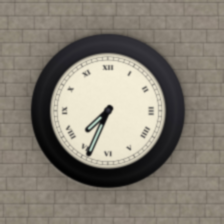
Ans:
h=7 m=34
